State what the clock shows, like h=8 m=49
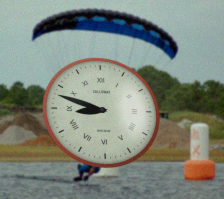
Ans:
h=8 m=48
